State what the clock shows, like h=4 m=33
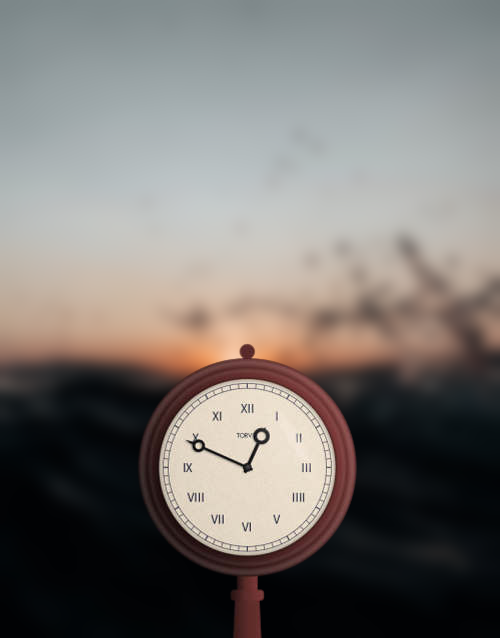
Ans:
h=12 m=49
